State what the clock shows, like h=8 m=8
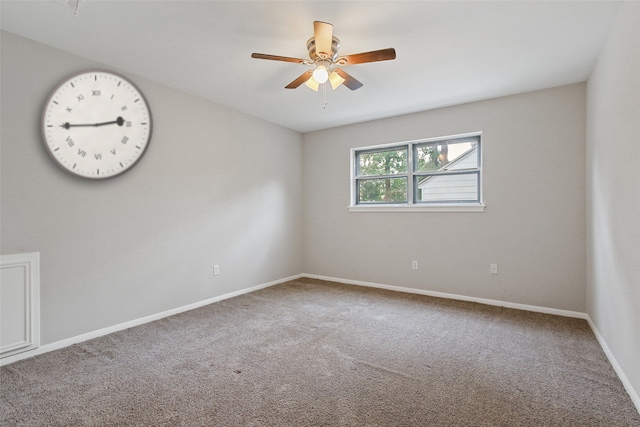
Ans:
h=2 m=45
